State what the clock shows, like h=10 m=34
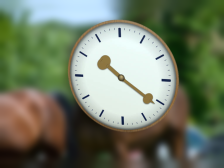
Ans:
h=10 m=21
